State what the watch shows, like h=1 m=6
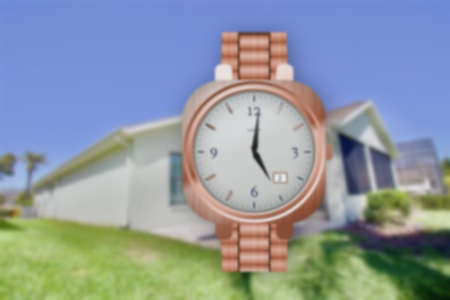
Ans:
h=5 m=1
